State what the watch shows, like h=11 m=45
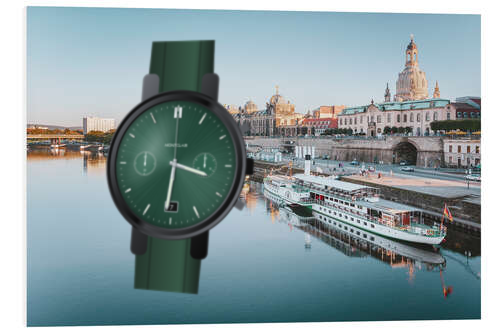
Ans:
h=3 m=31
